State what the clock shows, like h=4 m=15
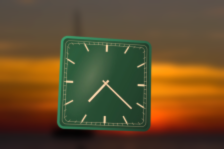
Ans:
h=7 m=22
